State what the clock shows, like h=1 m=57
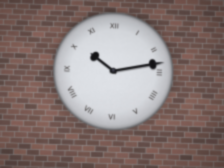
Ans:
h=10 m=13
